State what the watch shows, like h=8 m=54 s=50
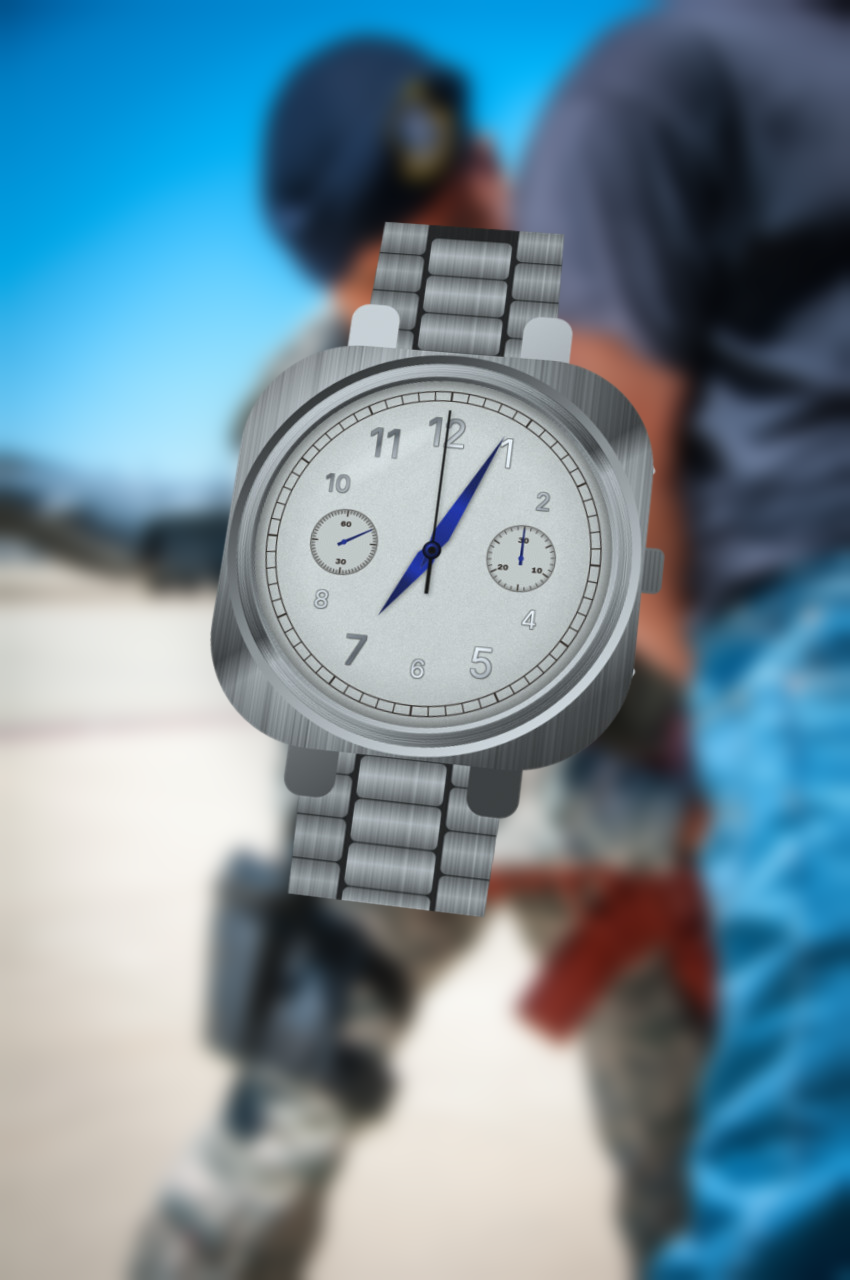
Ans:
h=7 m=4 s=10
